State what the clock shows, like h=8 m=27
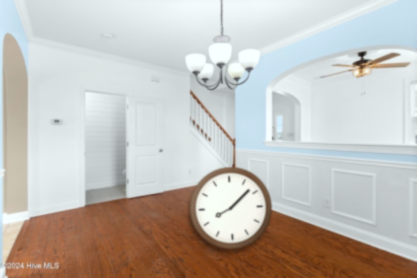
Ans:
h=8 m=8
